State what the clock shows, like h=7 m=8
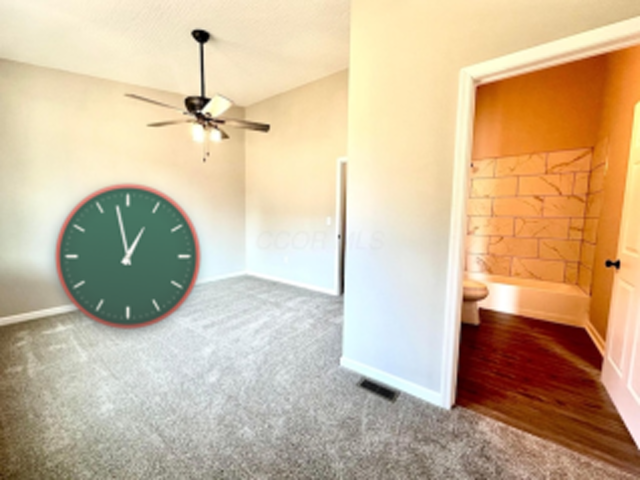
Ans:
h=12 m=58
